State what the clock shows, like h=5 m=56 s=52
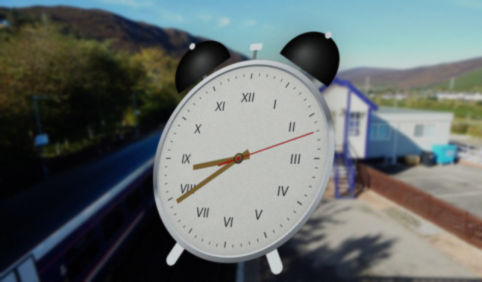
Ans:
h=8 m=39 s=12
